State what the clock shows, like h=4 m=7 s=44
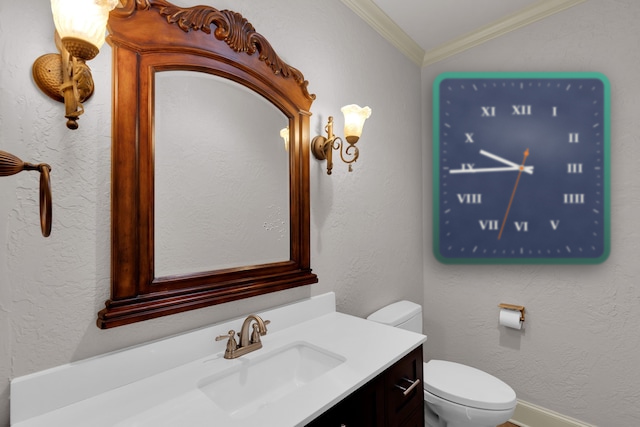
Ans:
h=9 m=44 s=33
